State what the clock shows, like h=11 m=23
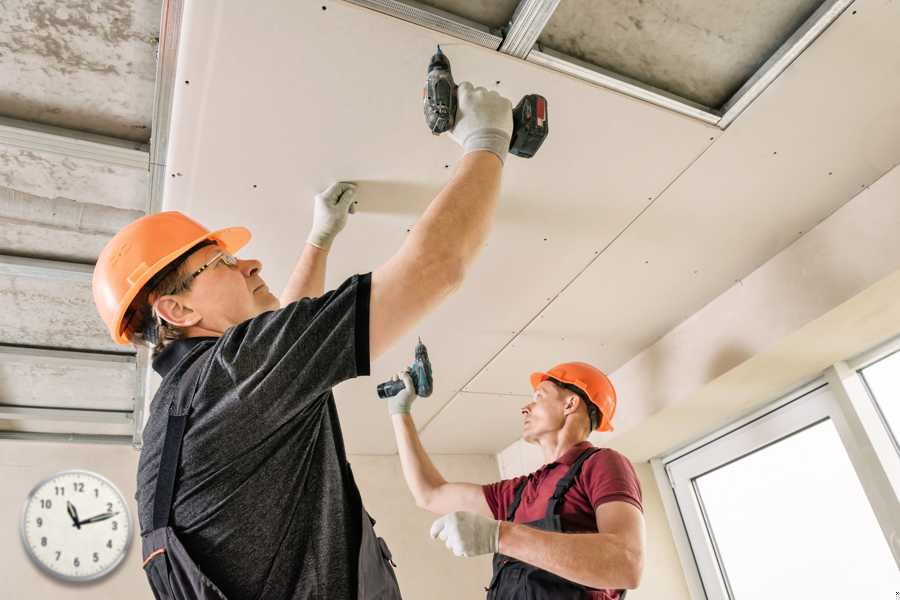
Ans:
h=11 m=12
